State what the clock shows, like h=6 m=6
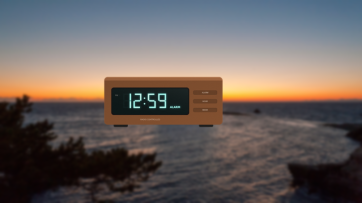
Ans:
h=12 m=59
